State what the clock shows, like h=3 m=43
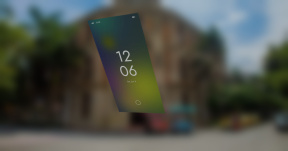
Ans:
h=12 m=6
